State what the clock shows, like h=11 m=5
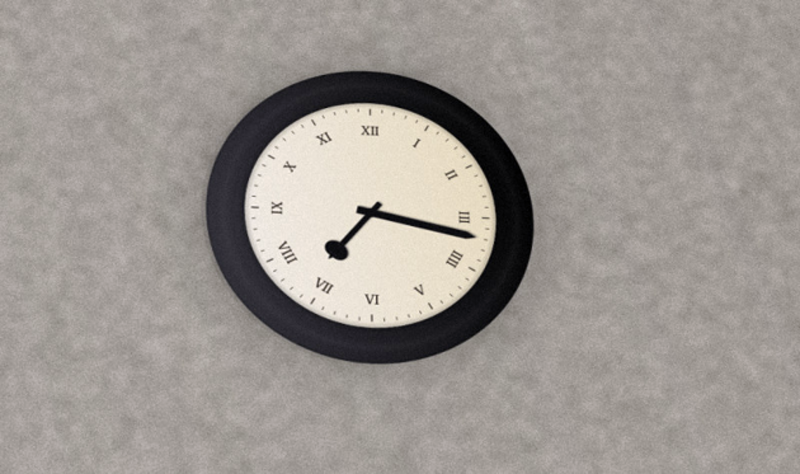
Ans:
h=7 m=17
